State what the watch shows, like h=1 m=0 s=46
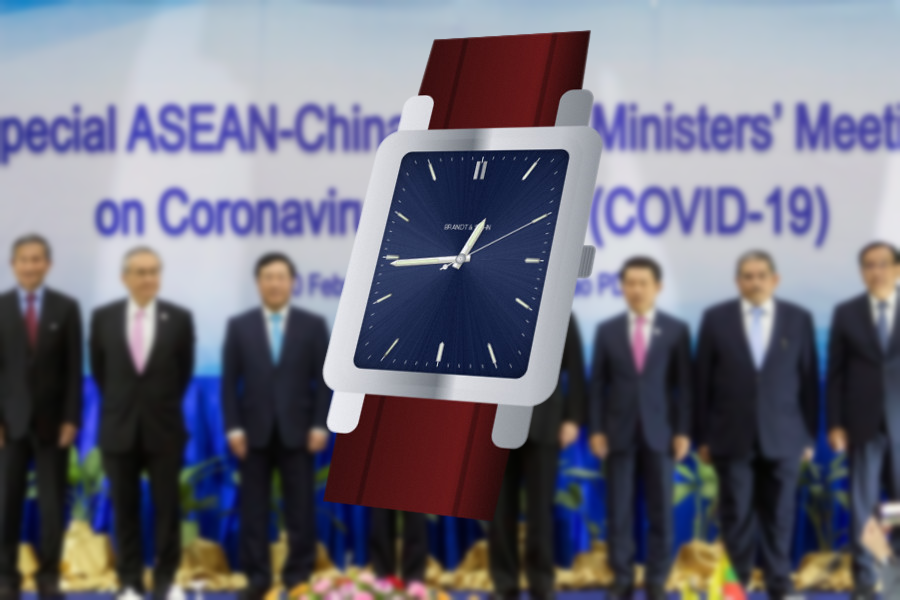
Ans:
h=12 m=44 s=10
